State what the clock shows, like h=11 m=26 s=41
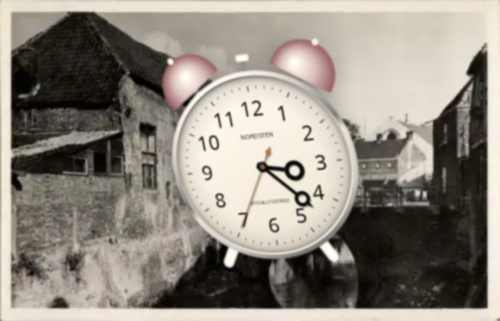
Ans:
h=3 m=22 s=35
